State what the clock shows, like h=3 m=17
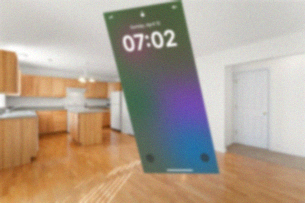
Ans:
h=7 m=2
